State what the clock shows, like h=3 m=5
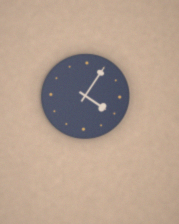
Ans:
h=4 m=5
